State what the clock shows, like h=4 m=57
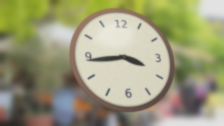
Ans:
h=3 m=44
